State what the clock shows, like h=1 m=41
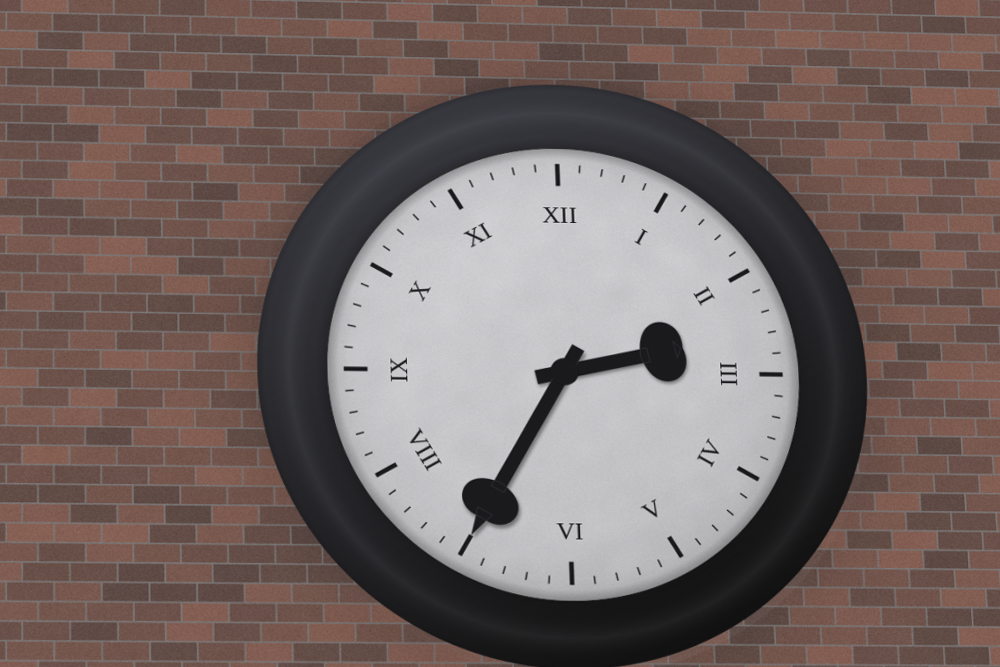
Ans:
h=2 m=35
